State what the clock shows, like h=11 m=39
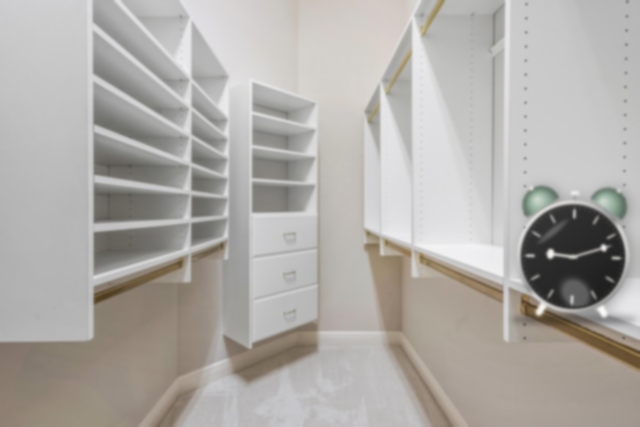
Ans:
h=9 m=12
